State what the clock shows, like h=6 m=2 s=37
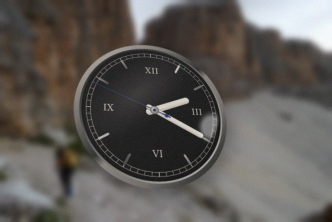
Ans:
h=2 m=19 s=49
